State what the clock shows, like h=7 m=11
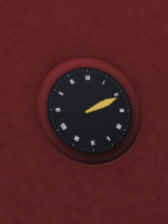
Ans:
h=2 m=11
